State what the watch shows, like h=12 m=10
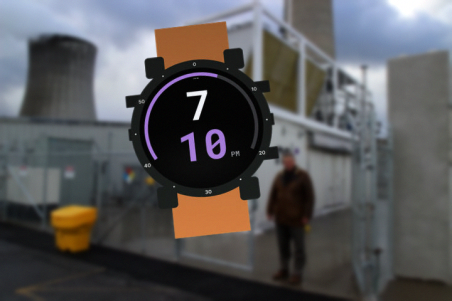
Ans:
h=7 m=10
